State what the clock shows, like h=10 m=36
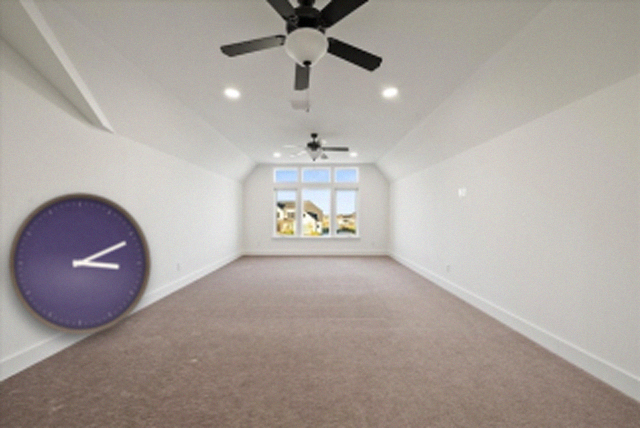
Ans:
h=3 m=11
